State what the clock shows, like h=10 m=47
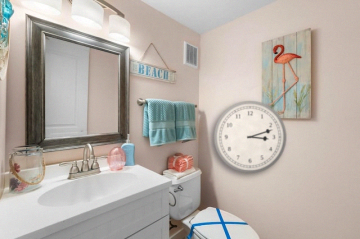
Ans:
h=3 m=12
